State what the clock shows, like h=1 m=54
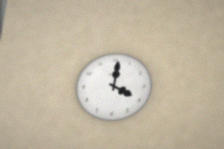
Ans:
h=4 m=1
